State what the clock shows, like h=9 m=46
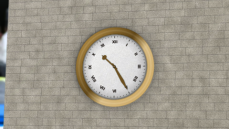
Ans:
h=10 m=25
